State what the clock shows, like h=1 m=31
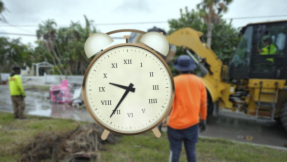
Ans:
h=9 m=36
